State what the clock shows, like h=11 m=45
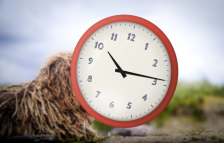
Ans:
h=10 m=14
